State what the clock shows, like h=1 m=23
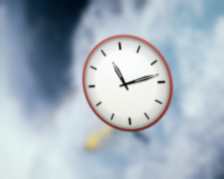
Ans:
h=11 m=13
